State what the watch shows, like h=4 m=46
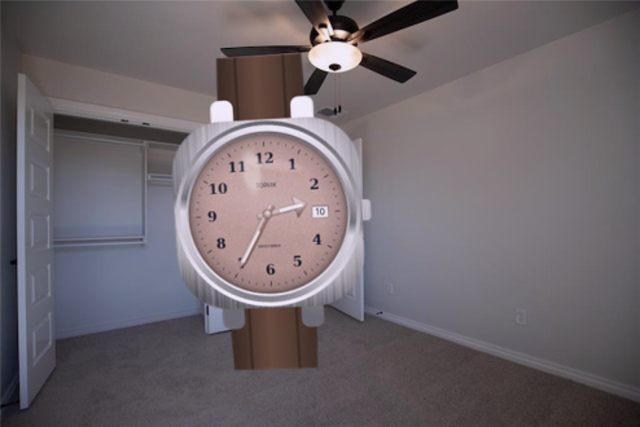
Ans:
h=2 m=35
